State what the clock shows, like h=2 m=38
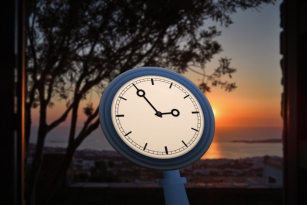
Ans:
h=2 m=55
